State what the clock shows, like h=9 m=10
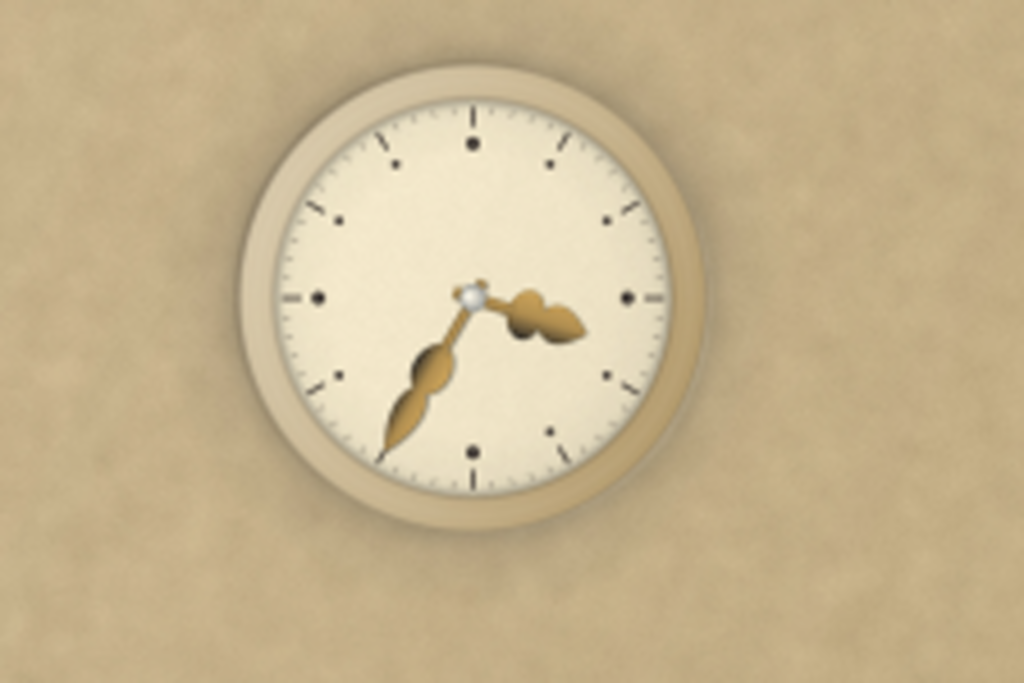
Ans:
h=3 m=35
